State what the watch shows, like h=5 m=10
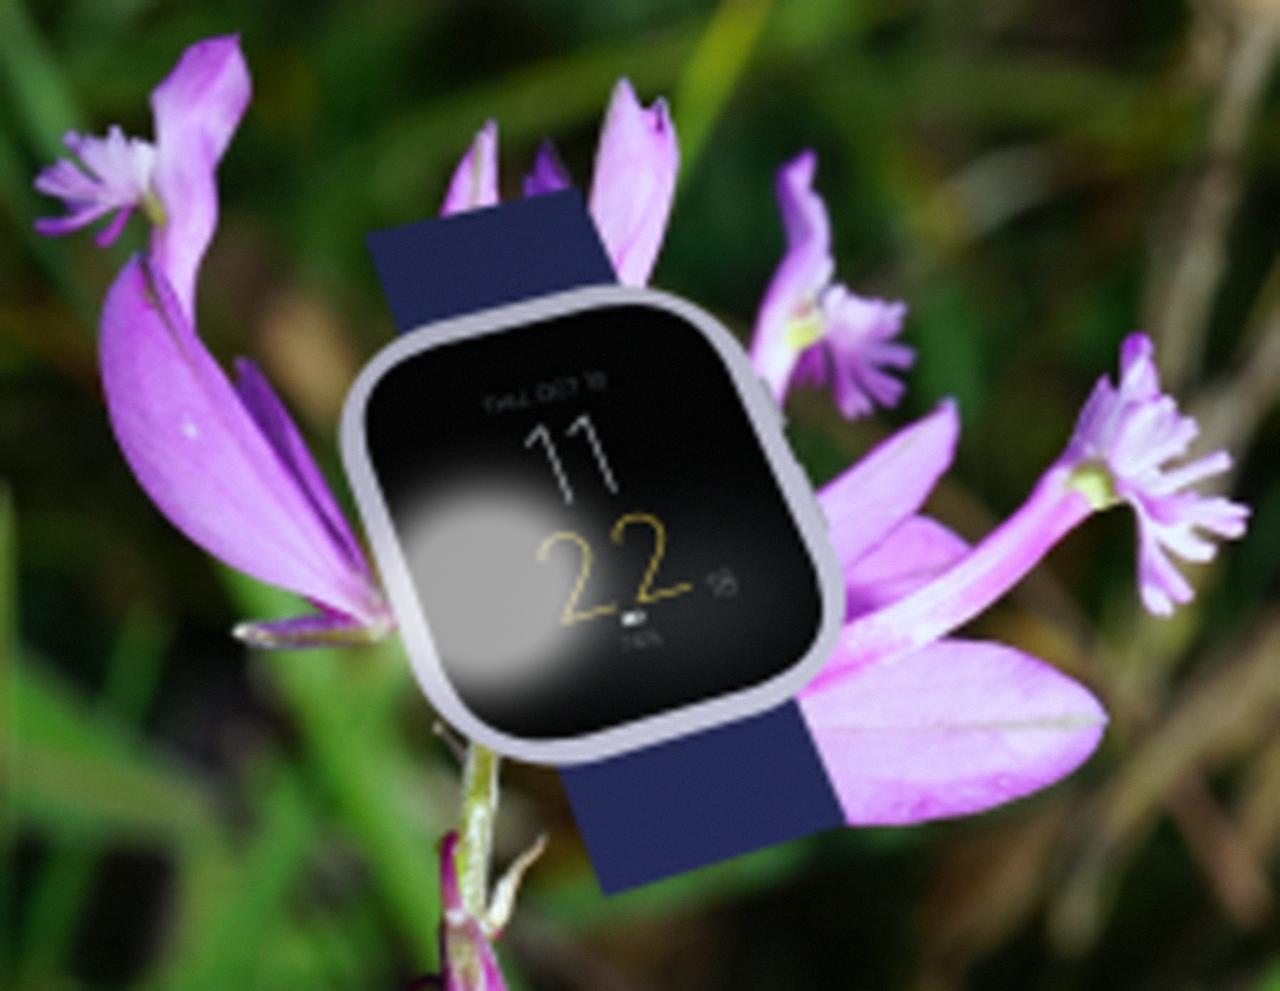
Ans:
h=11 m=22
